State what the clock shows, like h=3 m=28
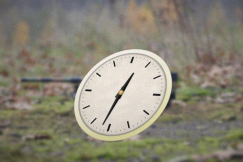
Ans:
h=12 m=32
